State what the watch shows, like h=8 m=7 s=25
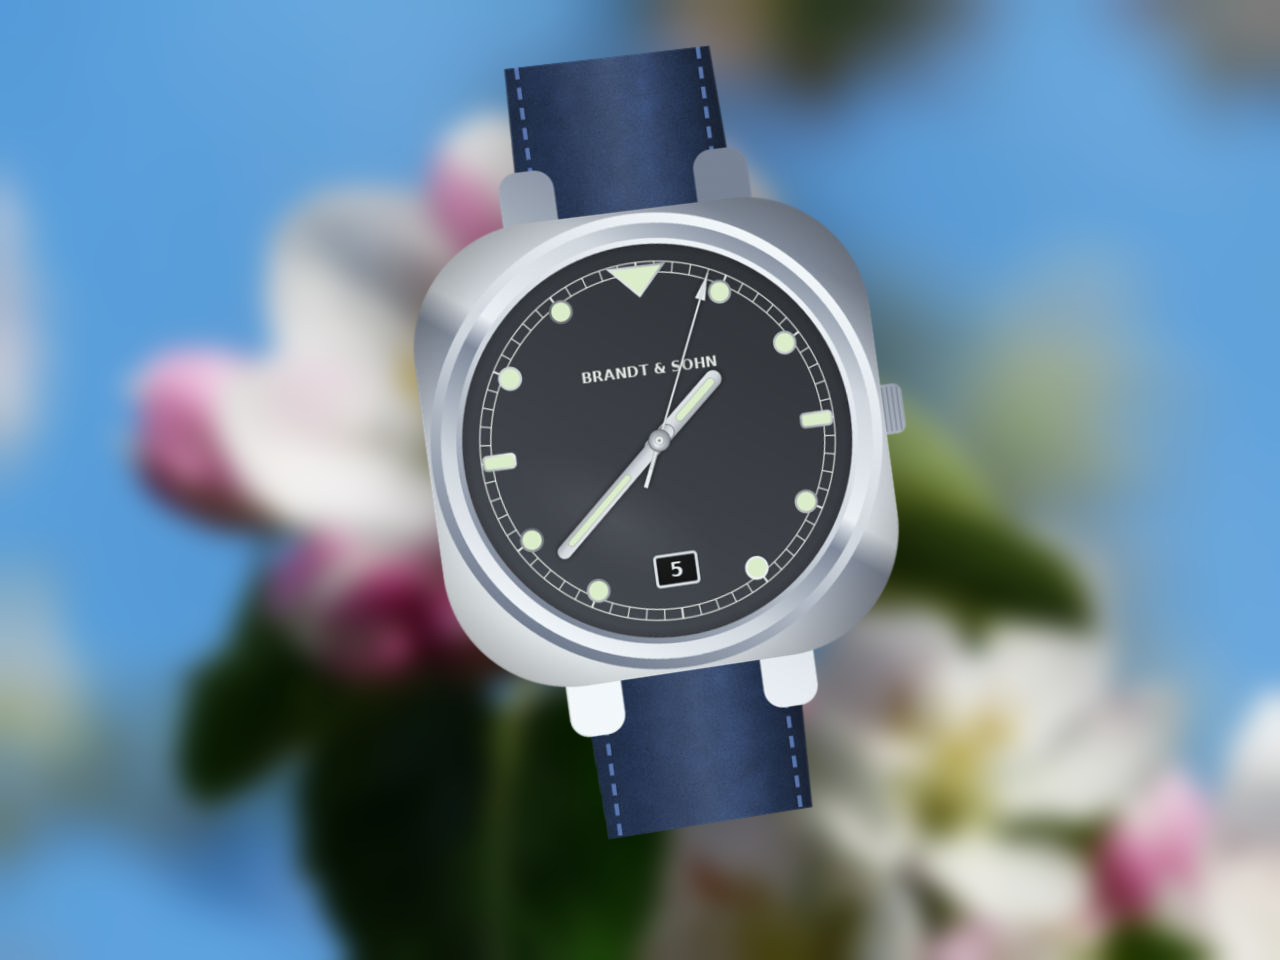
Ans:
h=1 m=38 s=4
